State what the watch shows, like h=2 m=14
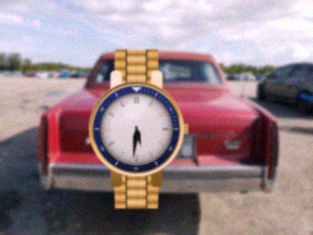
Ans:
h=5 m=31
